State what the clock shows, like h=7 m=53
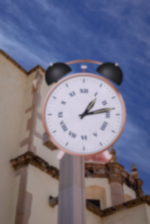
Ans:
h=1 m=13
